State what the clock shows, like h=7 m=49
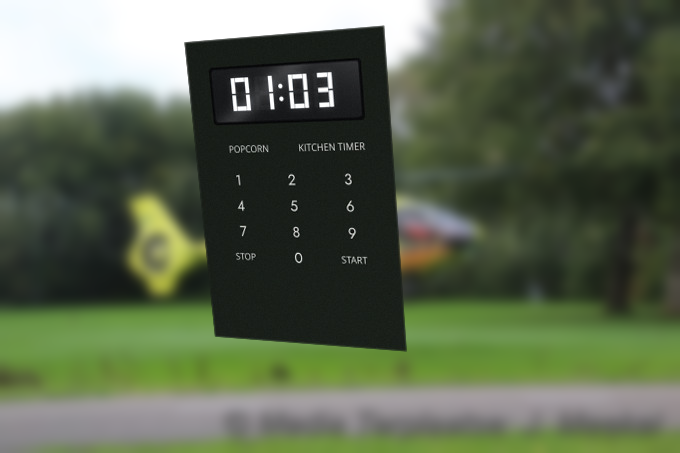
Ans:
h=1 m=3
